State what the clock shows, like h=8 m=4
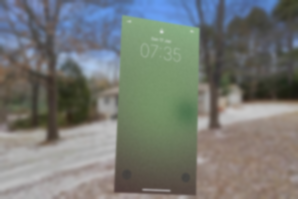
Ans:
h=7 m=35
